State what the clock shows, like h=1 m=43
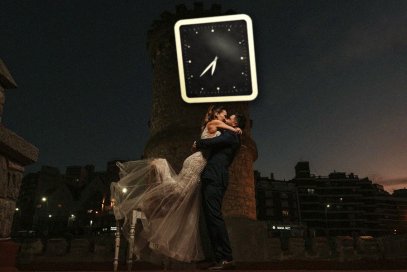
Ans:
h=6 m=38
